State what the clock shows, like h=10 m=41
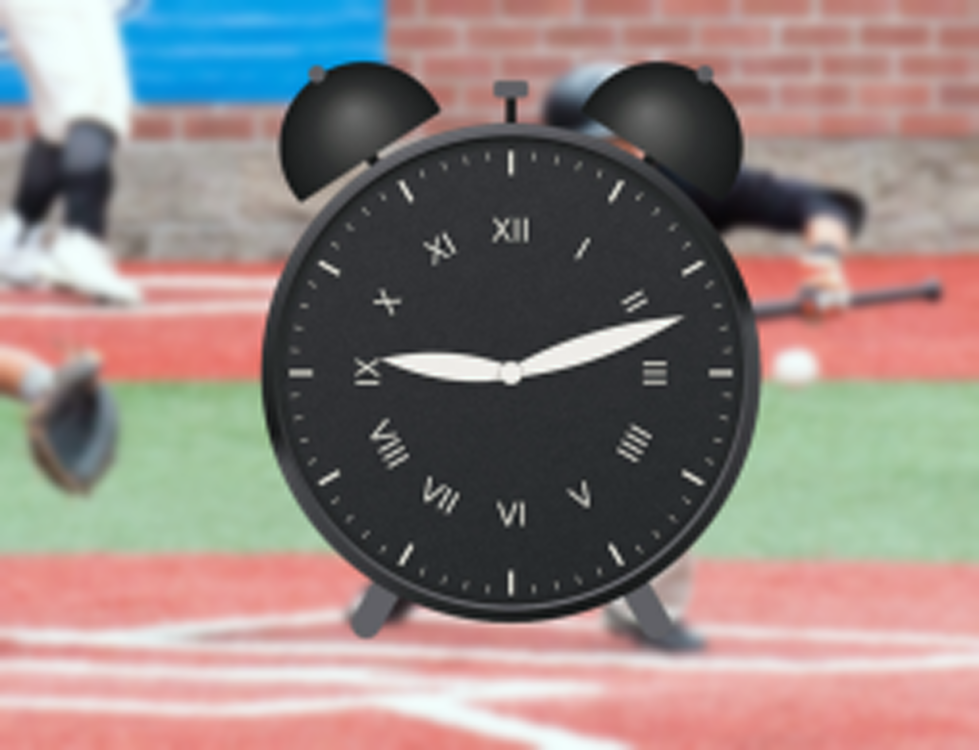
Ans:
h=9 m=12
